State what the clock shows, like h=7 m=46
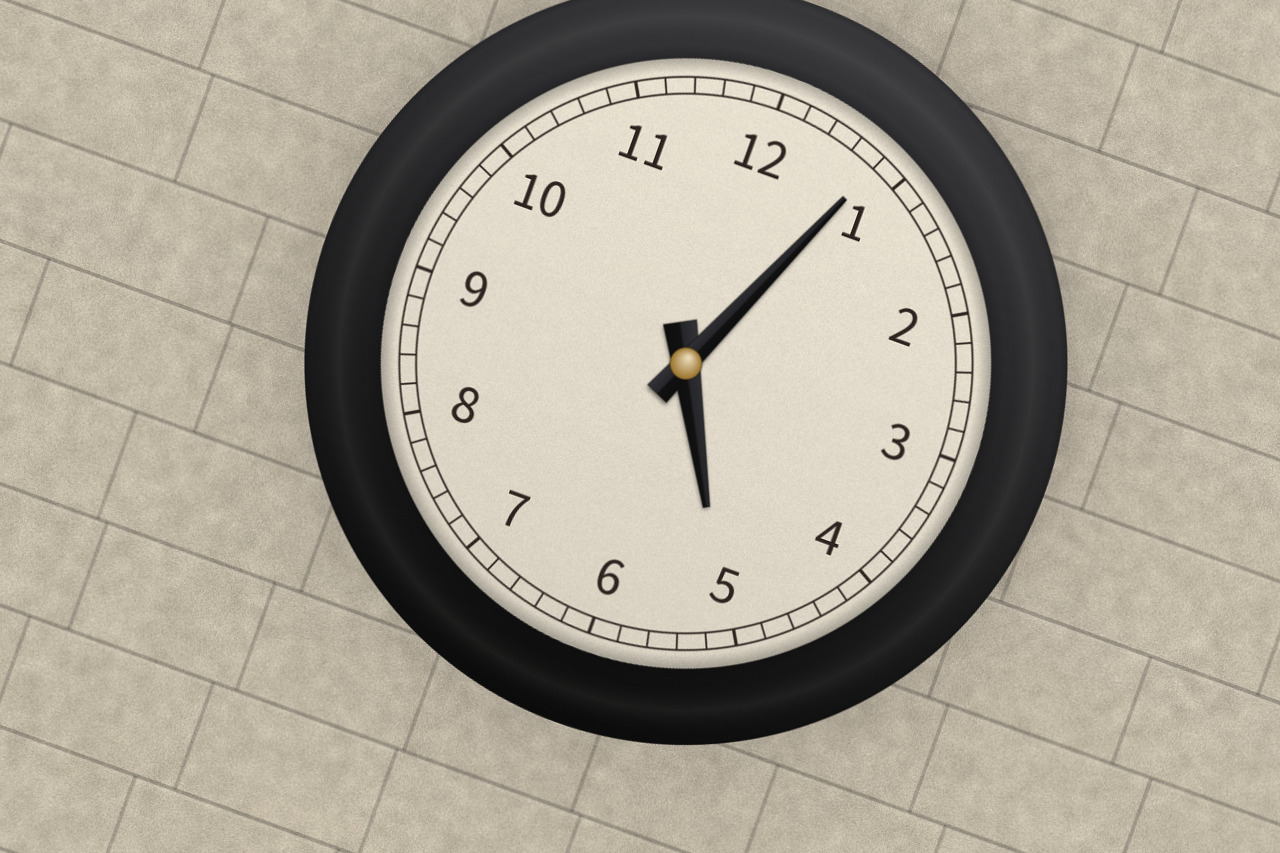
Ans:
h=5 m=4
